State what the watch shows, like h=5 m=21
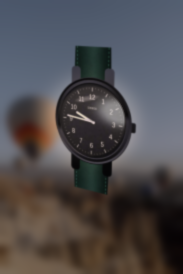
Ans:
h=9 m=46
